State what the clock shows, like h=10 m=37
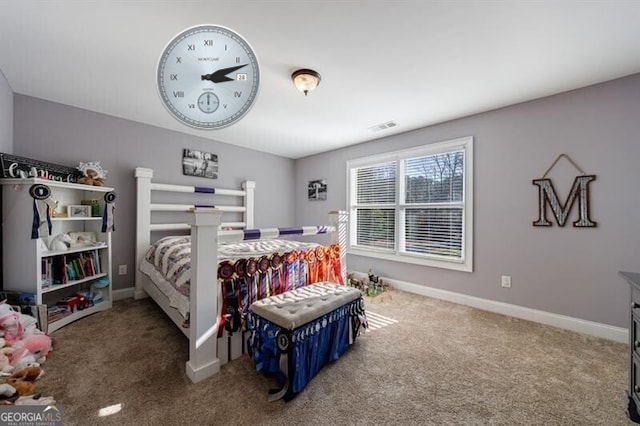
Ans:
h=3 m=12
